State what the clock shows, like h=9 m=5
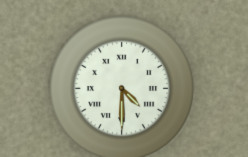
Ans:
h=4 m=30
